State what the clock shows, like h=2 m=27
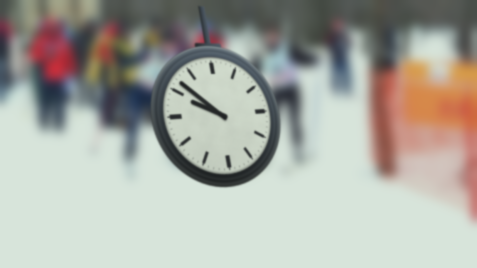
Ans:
h=9 m=52
